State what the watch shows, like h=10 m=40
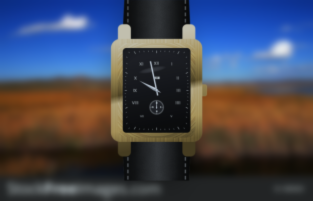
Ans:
h=9 m=58
